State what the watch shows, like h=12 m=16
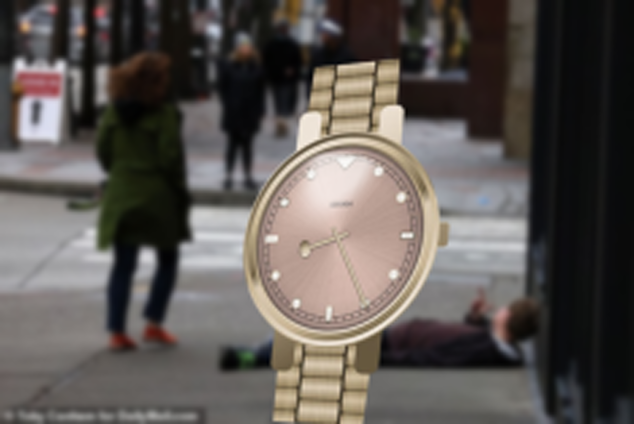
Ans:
h=8 m=25
